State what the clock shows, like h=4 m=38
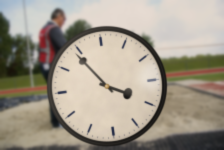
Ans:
h=3 m=54
